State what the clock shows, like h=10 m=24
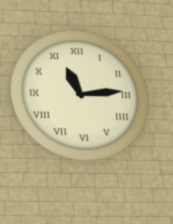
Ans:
h=11 m=14
